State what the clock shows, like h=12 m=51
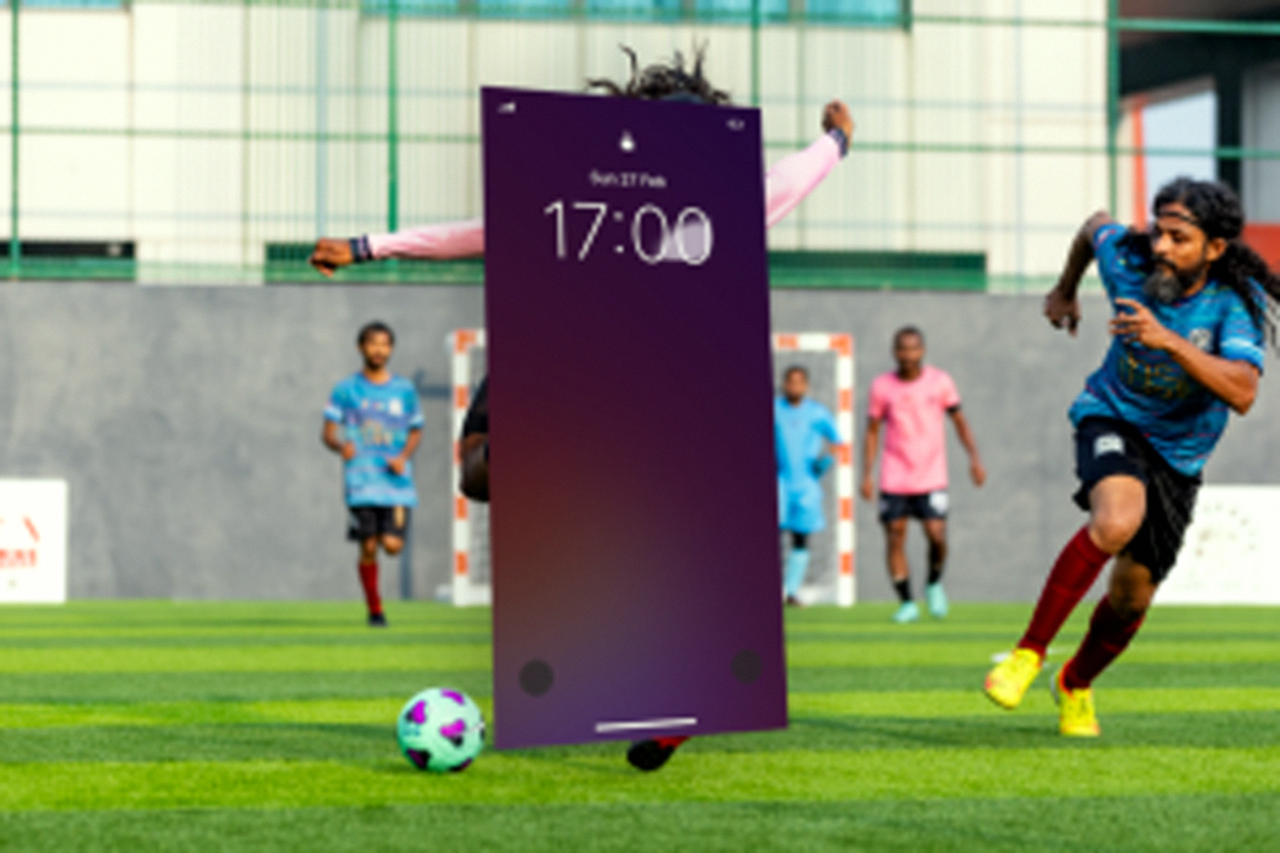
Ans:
h=17 m=0
